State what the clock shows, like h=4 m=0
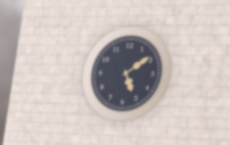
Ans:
h=5 m=9
